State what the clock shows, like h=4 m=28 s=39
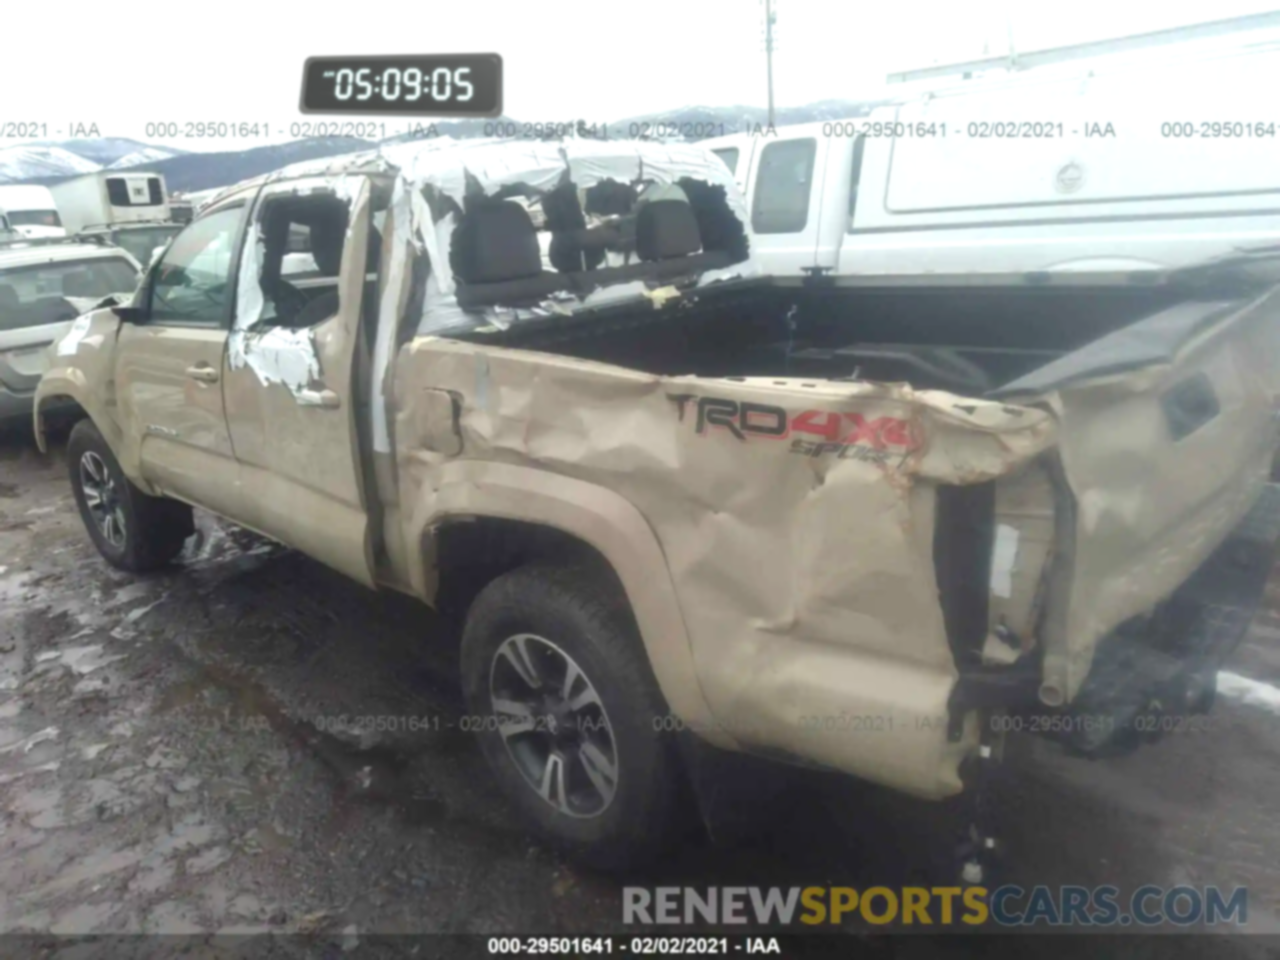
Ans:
h=5 m=9 s=5
